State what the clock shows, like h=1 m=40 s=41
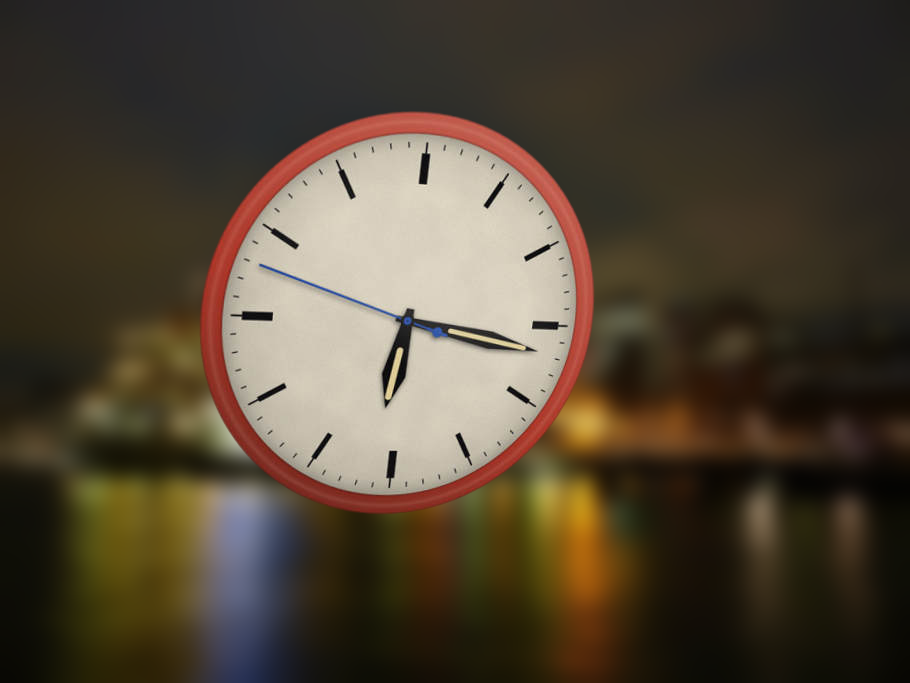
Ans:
h=6 m=16 s=48
